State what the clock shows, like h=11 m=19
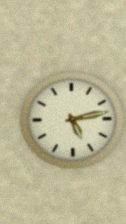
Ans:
h=5 m=13
